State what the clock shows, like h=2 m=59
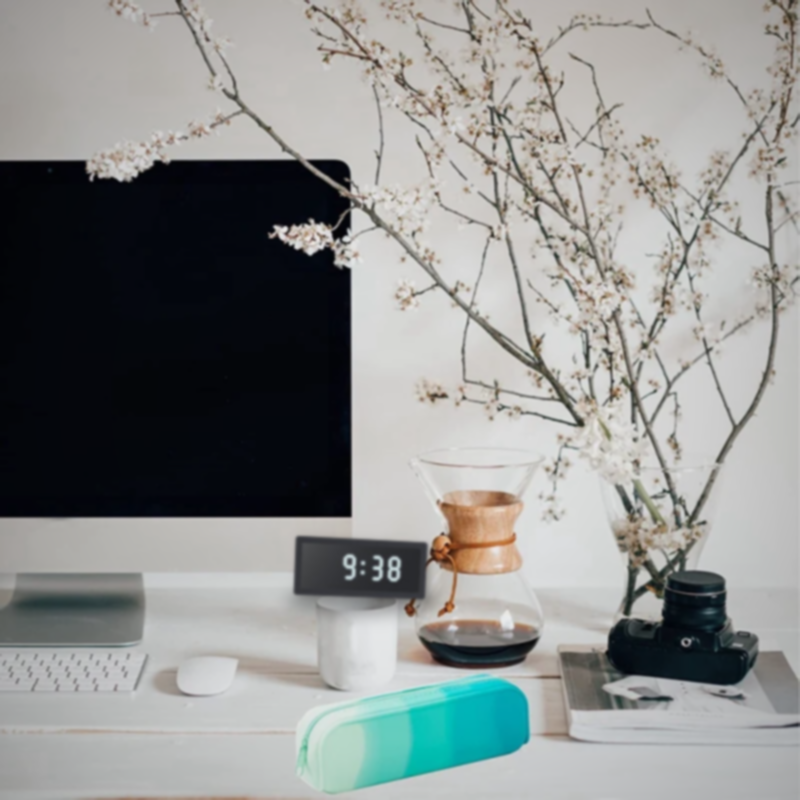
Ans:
h=9 m=38
